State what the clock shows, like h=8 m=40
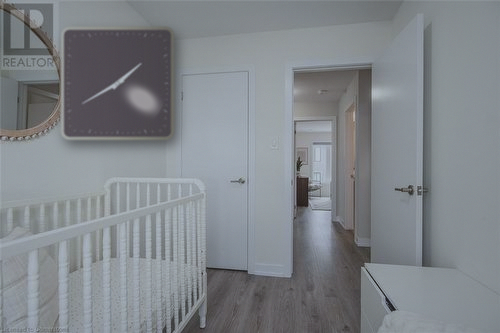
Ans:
h=1 m=40
